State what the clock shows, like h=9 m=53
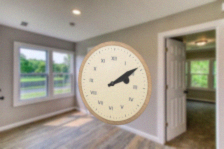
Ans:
h=2 m=9
